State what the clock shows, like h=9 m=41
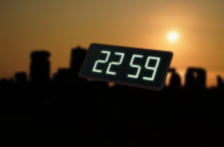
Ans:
h=22 m=59
